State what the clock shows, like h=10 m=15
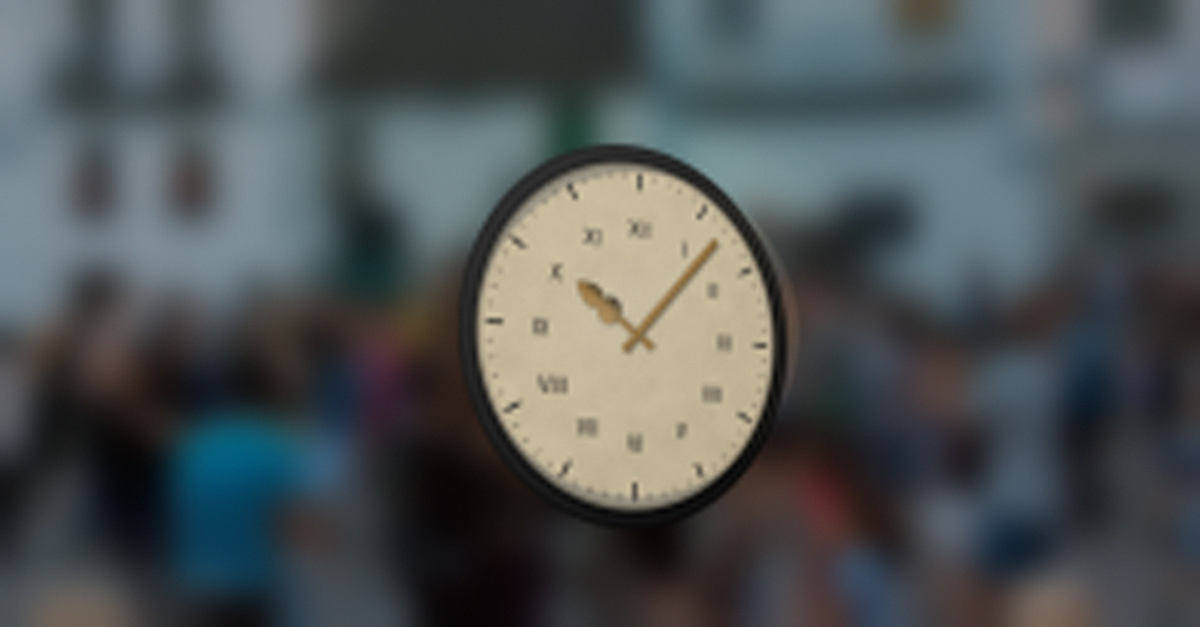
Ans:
h=10 m=7
